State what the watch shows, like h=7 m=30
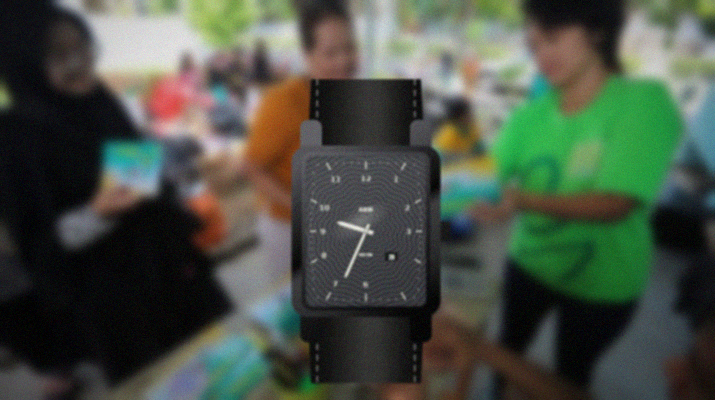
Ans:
h=9 m=34
